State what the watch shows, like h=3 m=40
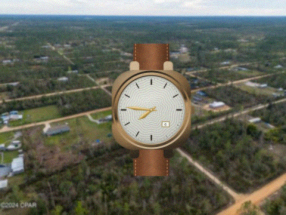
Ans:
h=7 m=46
